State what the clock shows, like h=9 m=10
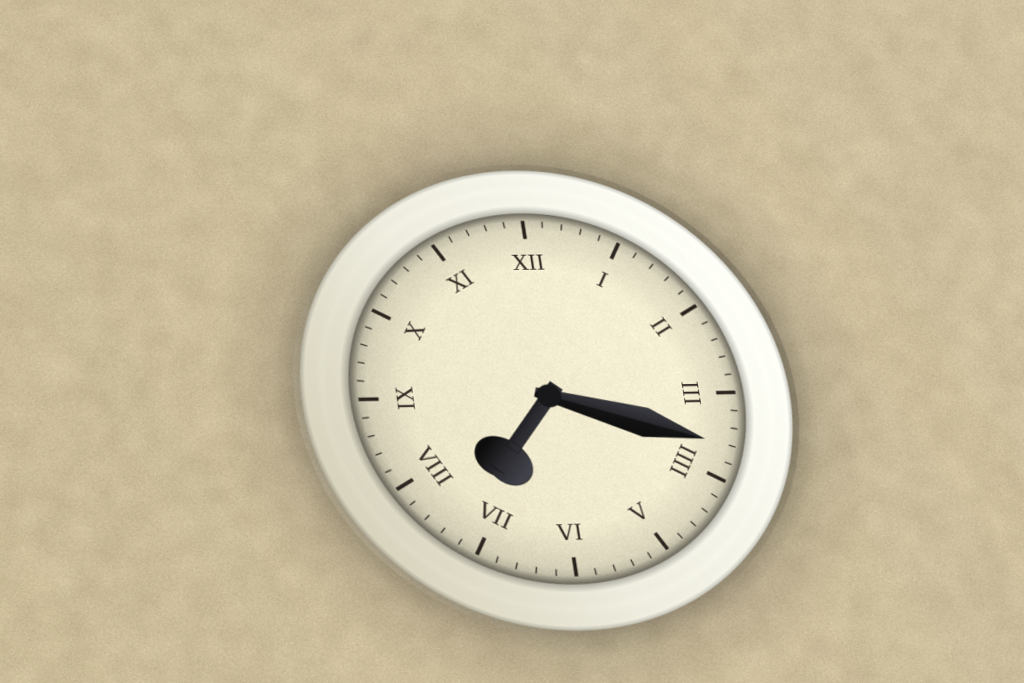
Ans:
h=7 m=18
